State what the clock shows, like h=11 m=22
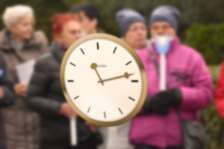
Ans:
h=11 m=13
